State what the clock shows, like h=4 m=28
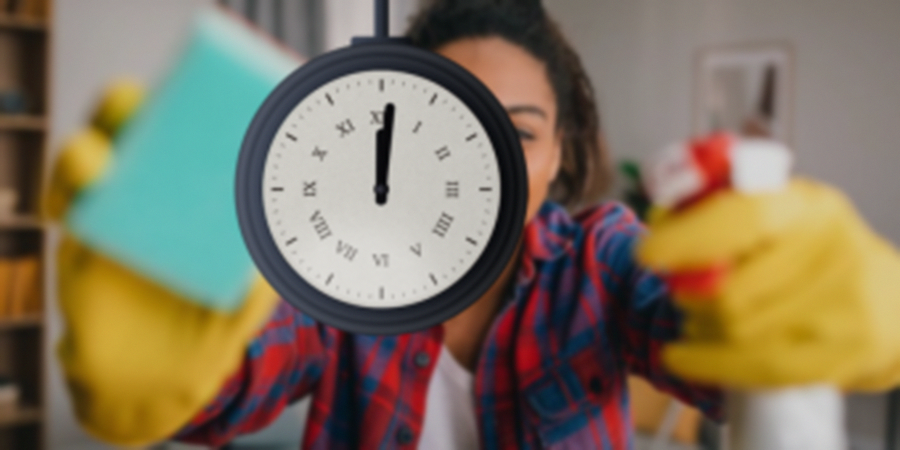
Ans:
h=12 m=1
